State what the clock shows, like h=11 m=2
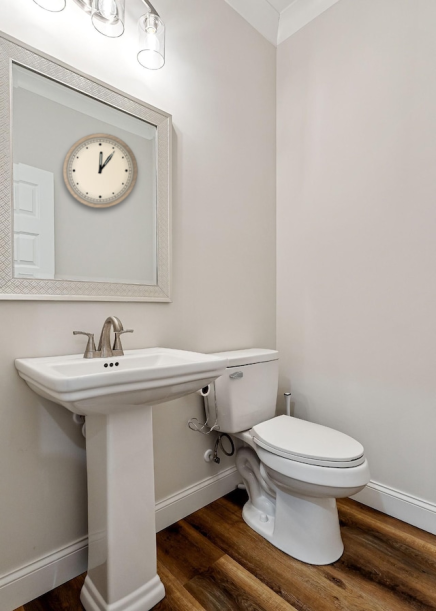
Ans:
h=12 m=6
